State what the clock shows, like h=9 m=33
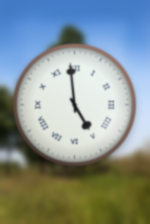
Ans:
h=4 m=59
